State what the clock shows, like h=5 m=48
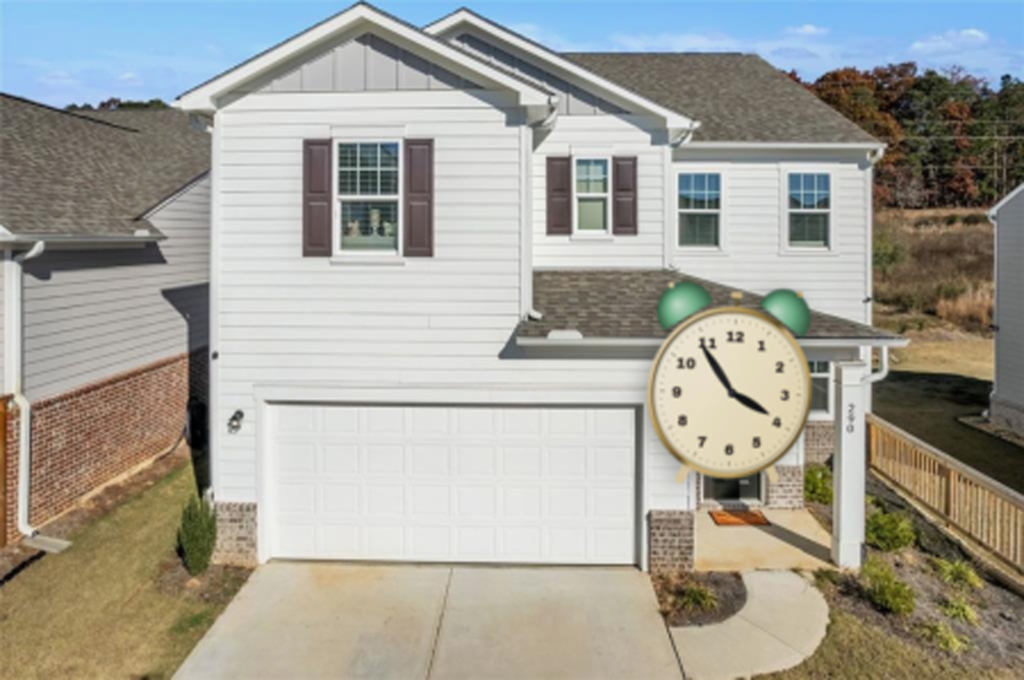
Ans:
h=3 m=54
